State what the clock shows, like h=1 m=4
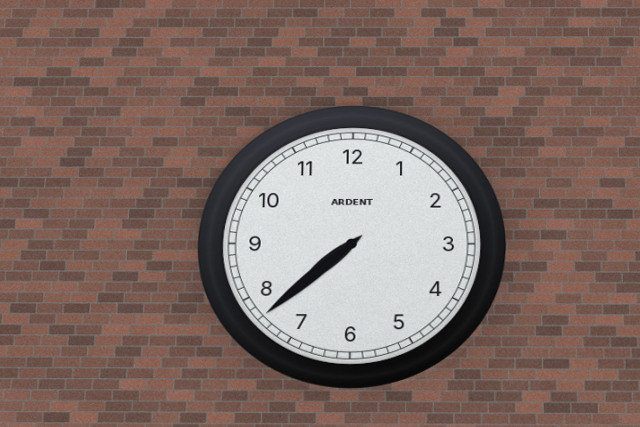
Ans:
h=7 m=38
